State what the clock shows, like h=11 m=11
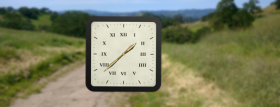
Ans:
h=1 m=38
